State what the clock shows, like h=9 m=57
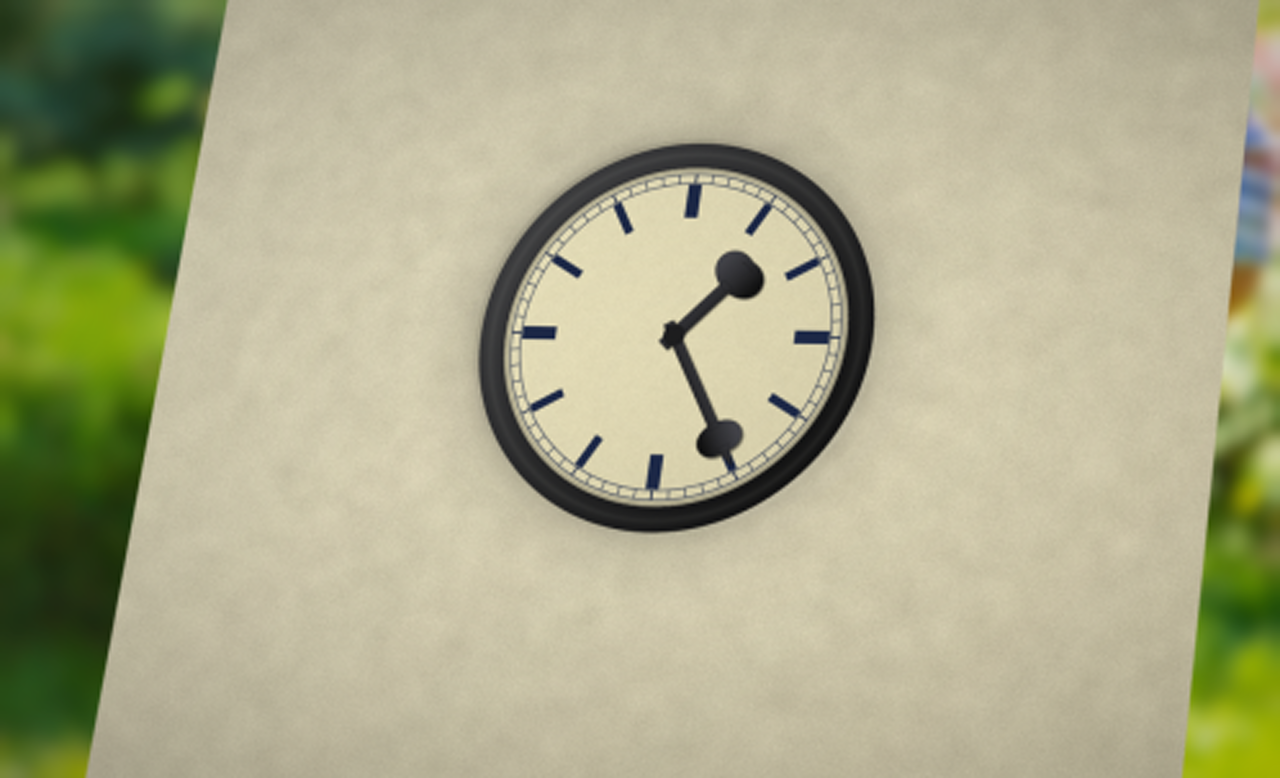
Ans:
h=1 m=25
